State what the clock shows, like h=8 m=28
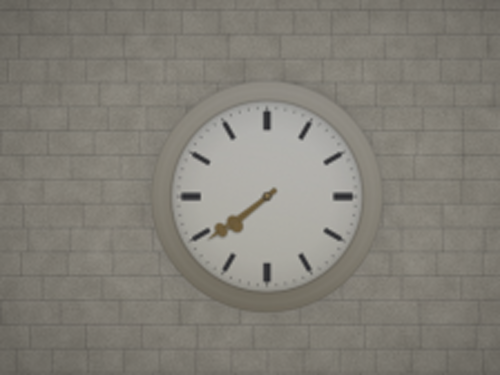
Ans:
h=7 m=39
